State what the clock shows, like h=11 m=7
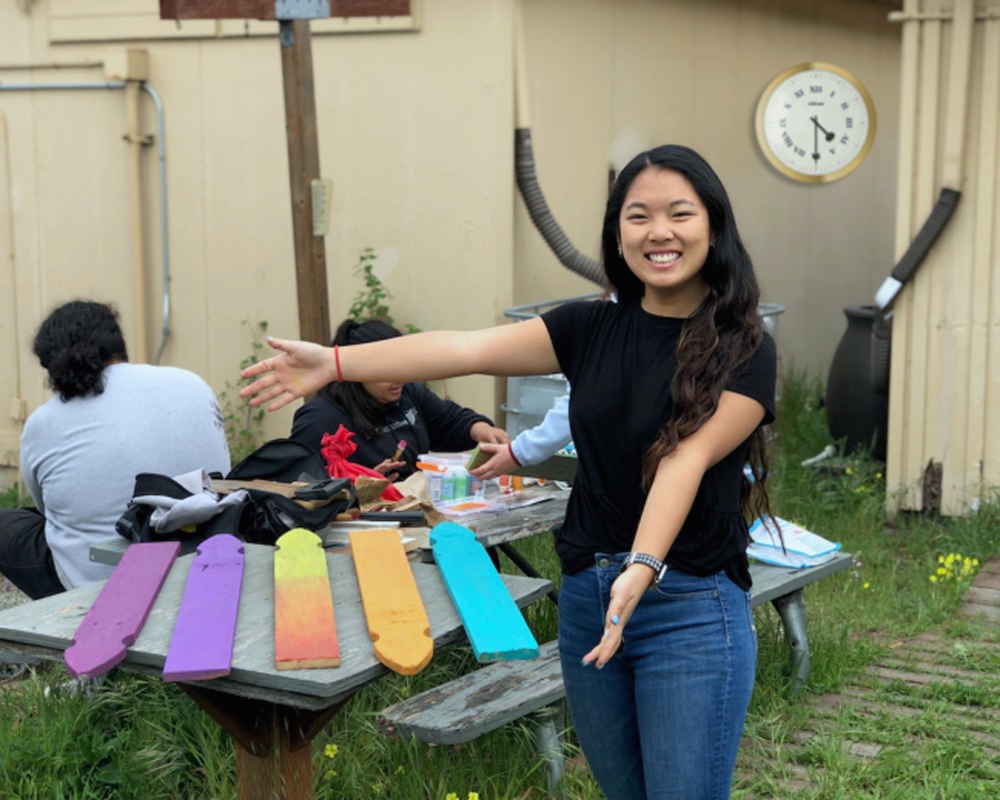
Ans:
h=4 m=30
